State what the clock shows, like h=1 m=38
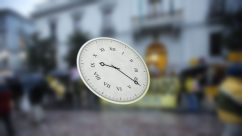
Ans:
h=9 m=21
